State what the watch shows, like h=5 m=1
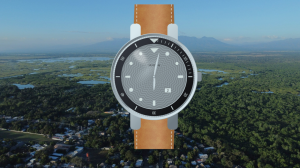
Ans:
h=6 m=2
